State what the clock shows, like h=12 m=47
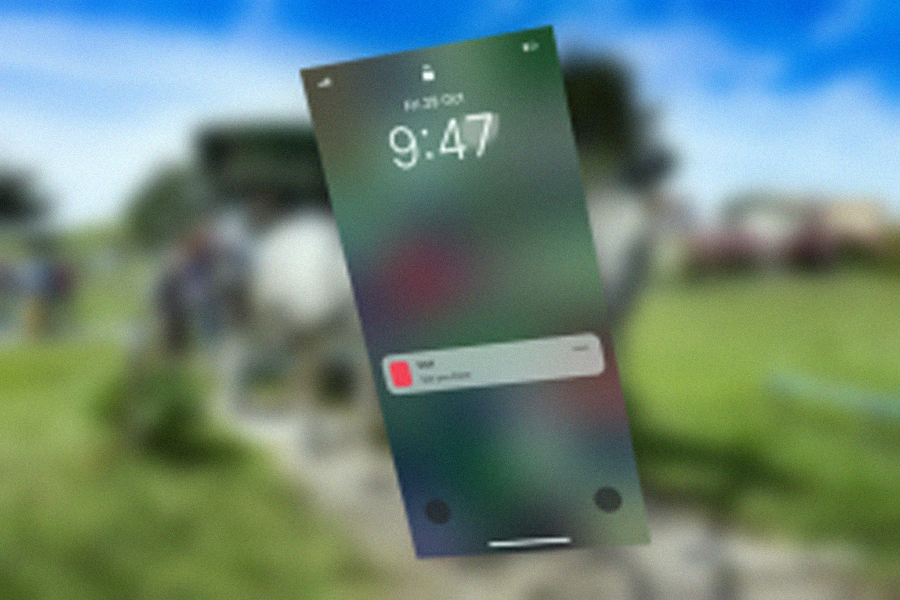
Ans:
h=9 m=47
